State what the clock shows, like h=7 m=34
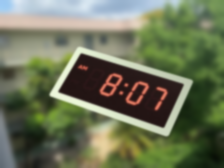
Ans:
h=8 m=7
